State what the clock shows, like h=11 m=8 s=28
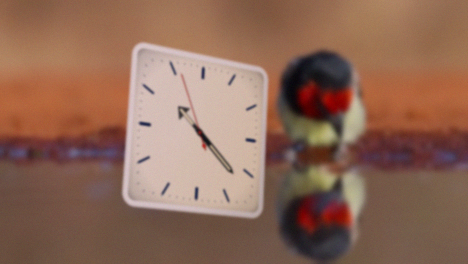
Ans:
h=10 m=21 s=56
